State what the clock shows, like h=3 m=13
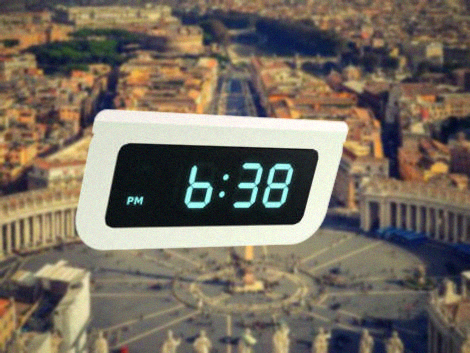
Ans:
h=6 m=38
